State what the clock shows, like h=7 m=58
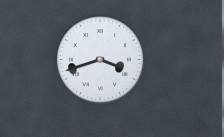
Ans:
h=3 m=42
